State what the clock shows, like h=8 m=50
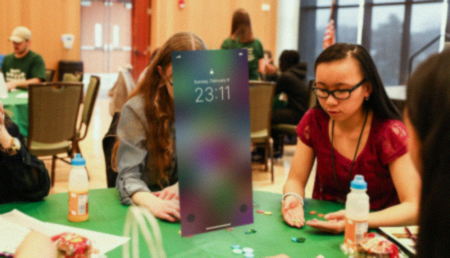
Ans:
h=23 m=11
